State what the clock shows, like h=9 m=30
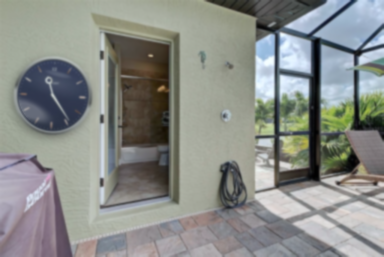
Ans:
h=11 m=24
